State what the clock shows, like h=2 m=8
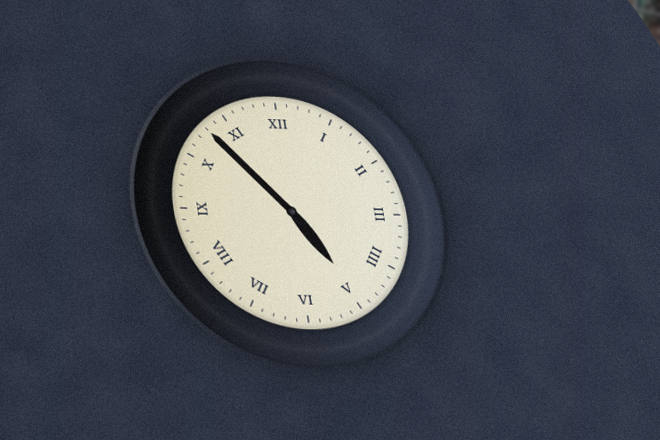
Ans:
h=4 m=53
